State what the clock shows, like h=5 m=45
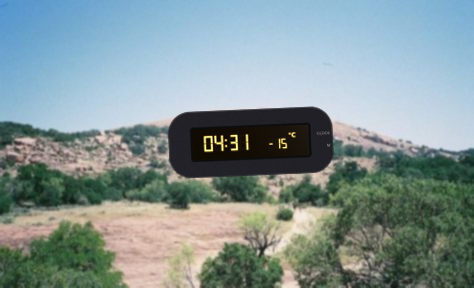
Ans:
h=4 m=31
